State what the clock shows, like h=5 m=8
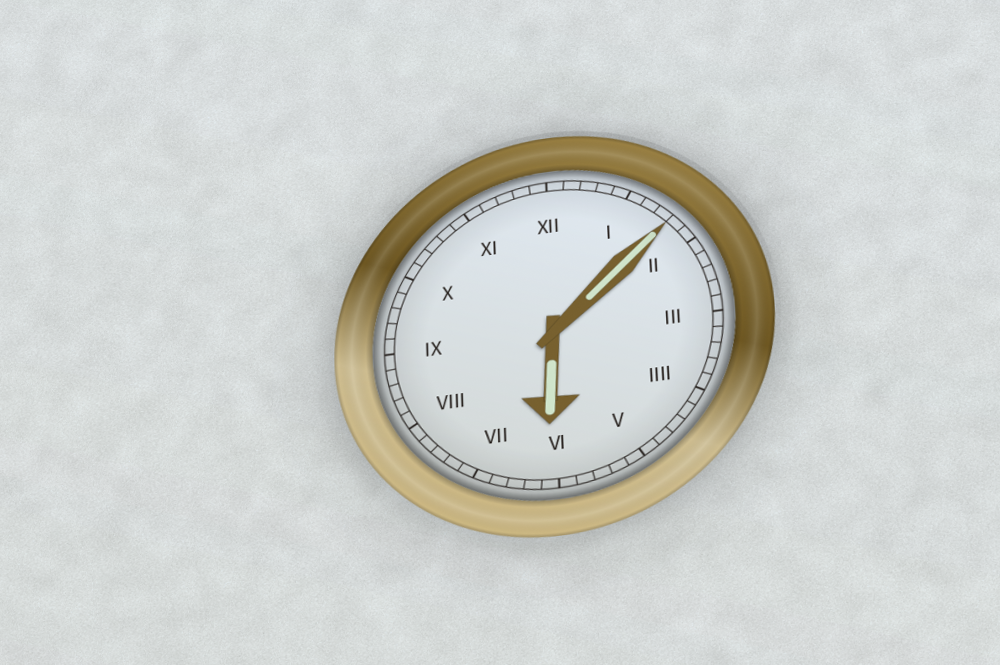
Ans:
h=6 m=8
